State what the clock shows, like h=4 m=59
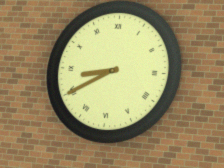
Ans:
h=8 m=40
